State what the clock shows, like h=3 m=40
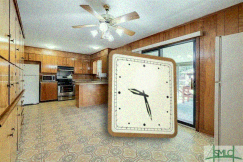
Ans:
h=9 m=27
